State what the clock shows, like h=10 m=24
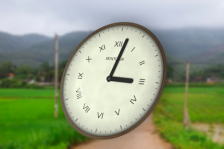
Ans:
h=3 m=2
